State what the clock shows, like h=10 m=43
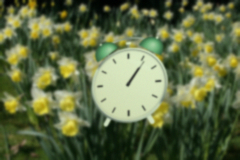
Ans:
h=1 m=6
